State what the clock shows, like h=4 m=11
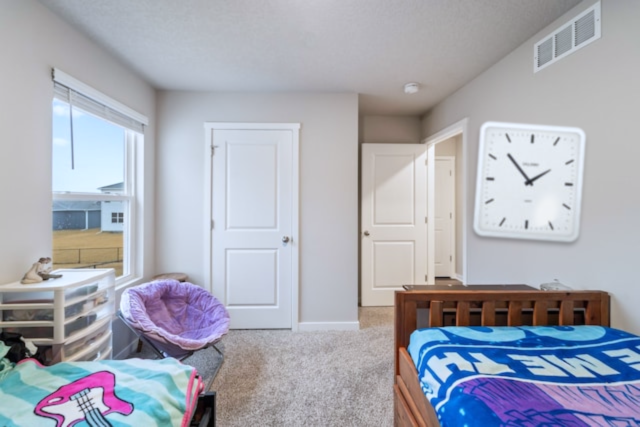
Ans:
h=1 m=53
